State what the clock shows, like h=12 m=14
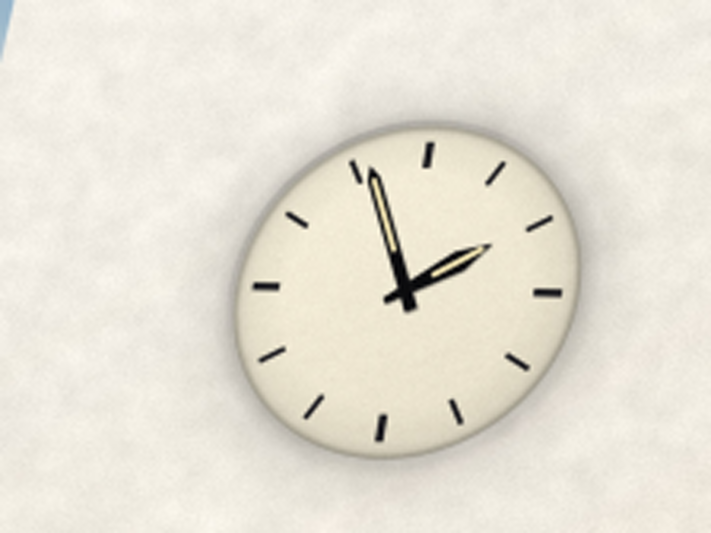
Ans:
h=1 m=56
